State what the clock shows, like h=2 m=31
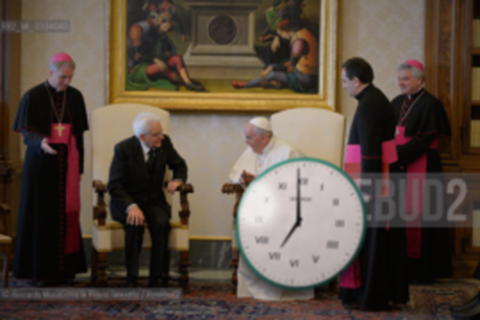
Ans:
h=6 m=59
